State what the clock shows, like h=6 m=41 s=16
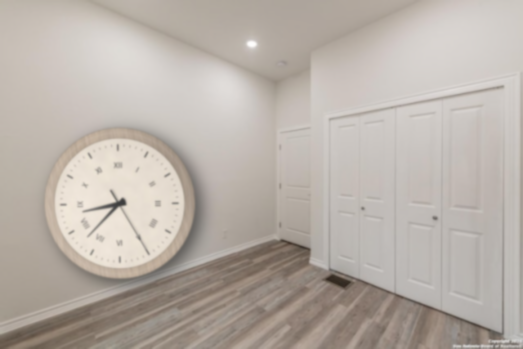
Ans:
h=8 m=37 s=25
